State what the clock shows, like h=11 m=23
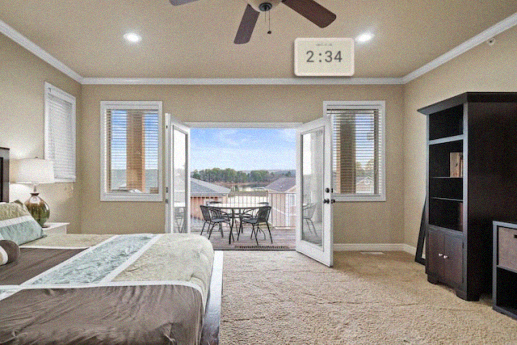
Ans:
h=2 m=34
